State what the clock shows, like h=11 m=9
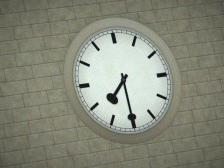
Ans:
h=7 m=30
